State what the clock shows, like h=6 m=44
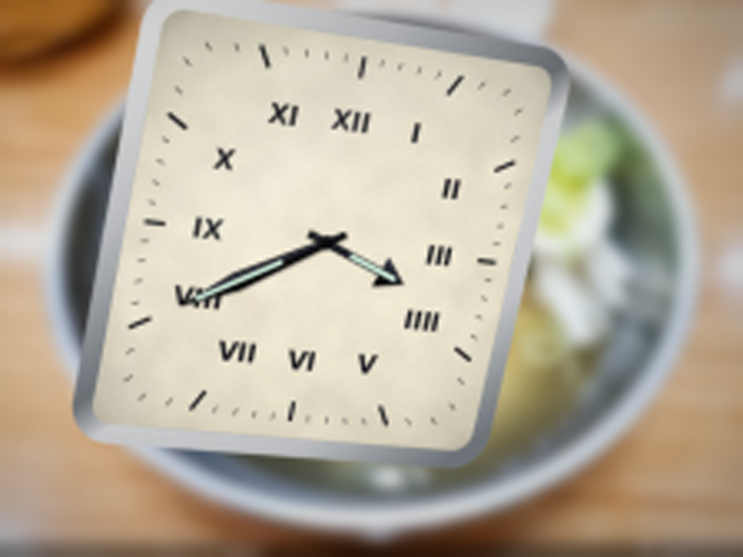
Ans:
h=3 m=40
